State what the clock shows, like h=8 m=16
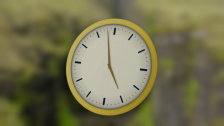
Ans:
h=4 m=58
